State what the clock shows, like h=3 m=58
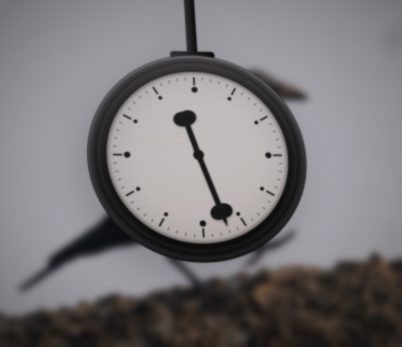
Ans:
h=11 m=27
